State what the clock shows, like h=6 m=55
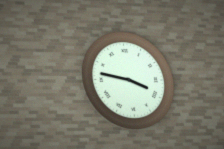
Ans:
h=3 m=47
